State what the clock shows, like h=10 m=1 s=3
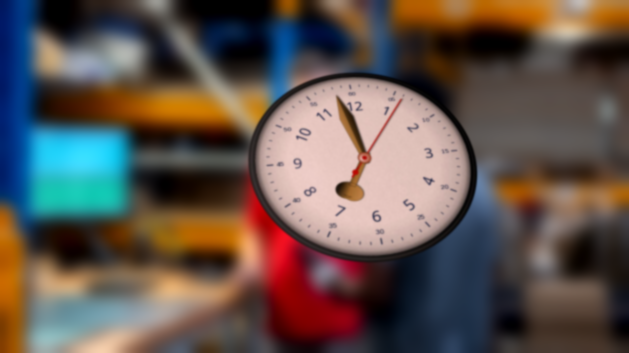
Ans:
h=6 m=58 s=6
